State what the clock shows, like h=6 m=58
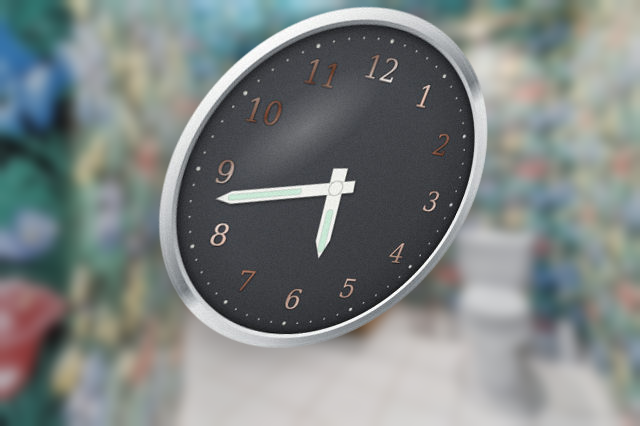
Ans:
h=5 m=43
